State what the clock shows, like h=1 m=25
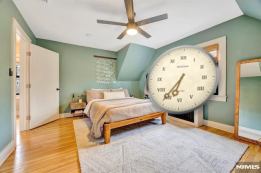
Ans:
h=6 m=36
